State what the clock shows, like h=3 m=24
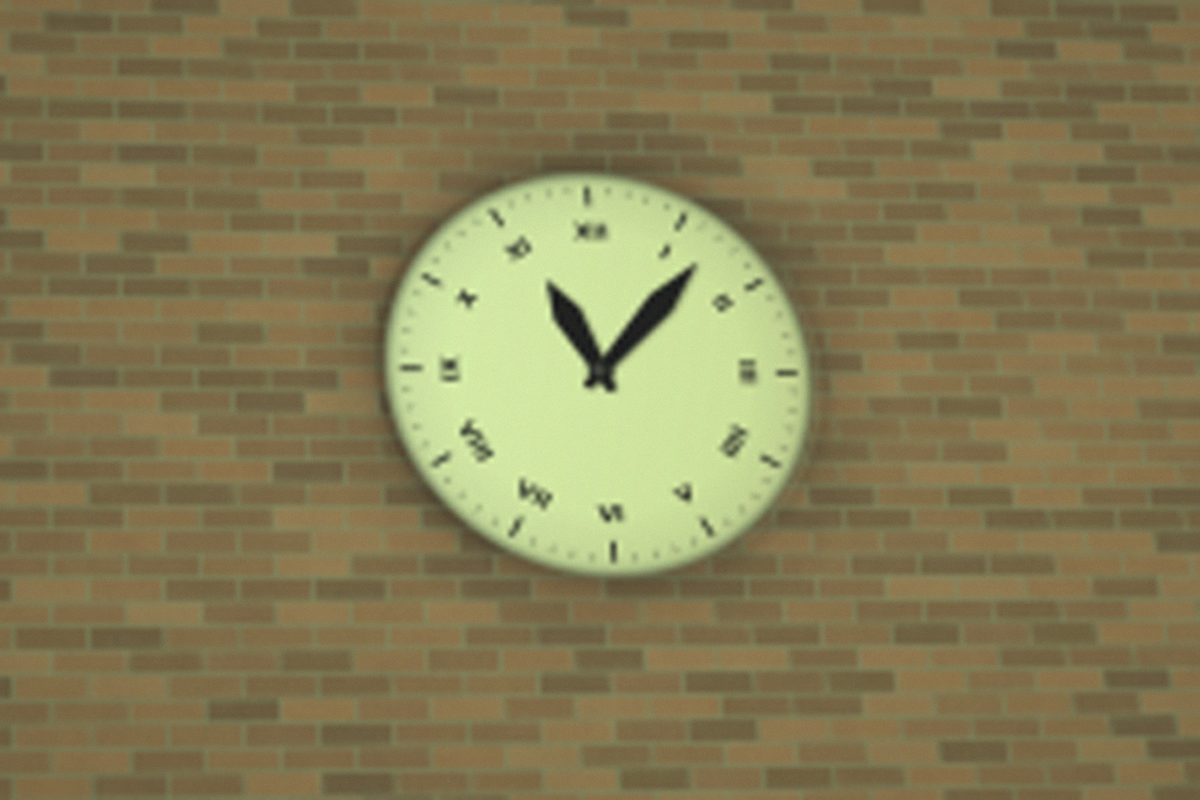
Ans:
h=11 m=7
